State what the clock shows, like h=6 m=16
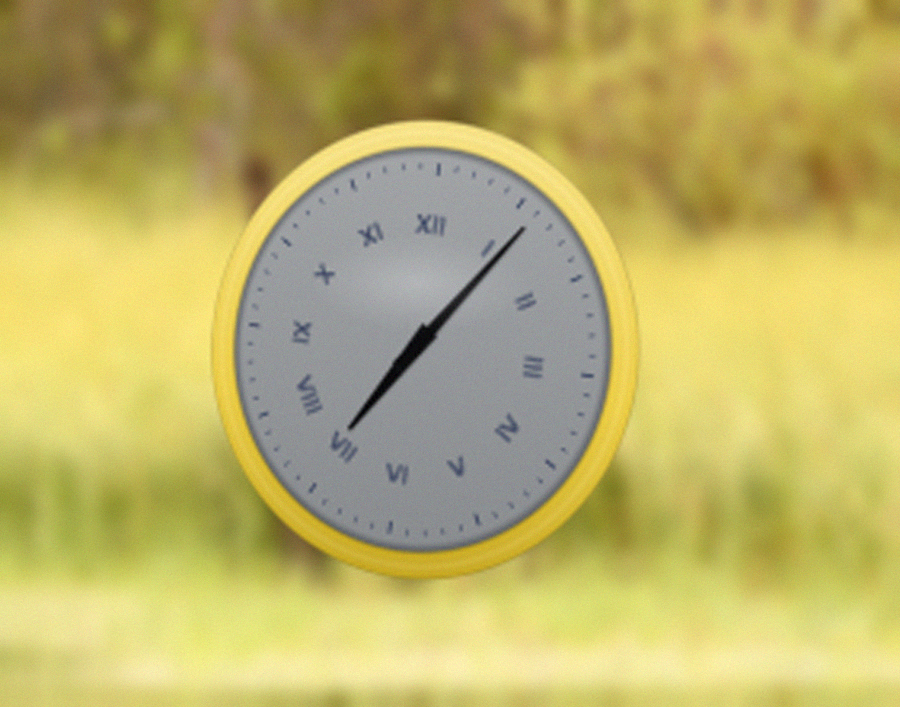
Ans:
h=7 m=6
